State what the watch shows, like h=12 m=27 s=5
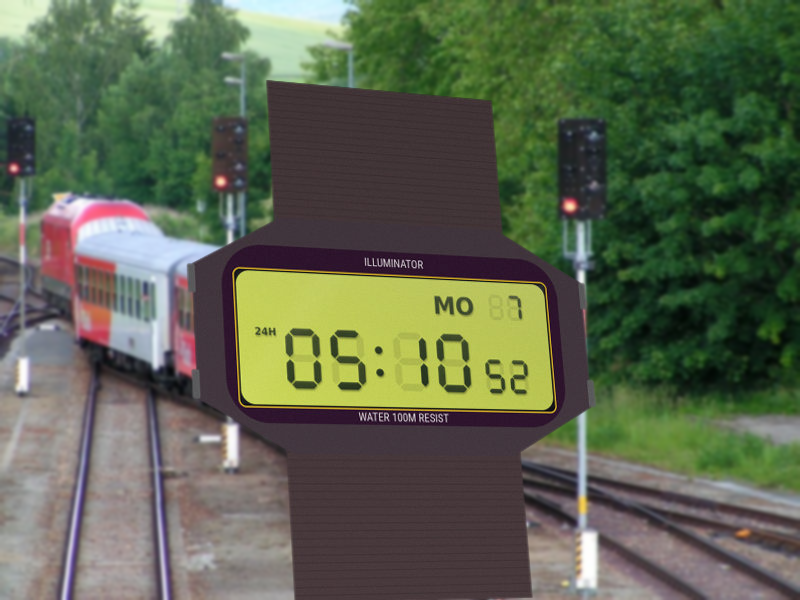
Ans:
h=5 m=10 s=52
